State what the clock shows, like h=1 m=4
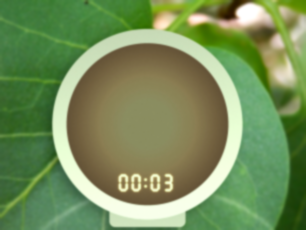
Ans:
h=0 m=3
